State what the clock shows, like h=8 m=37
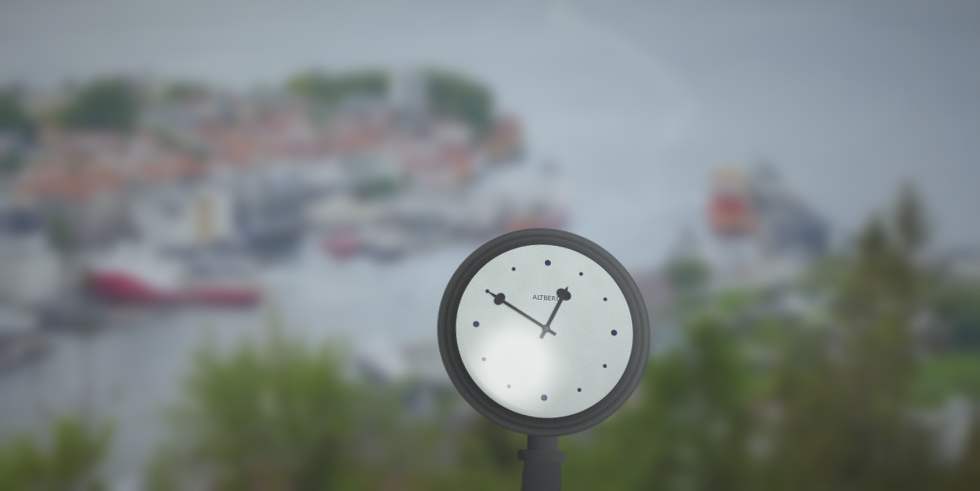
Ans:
h=12 m=50
